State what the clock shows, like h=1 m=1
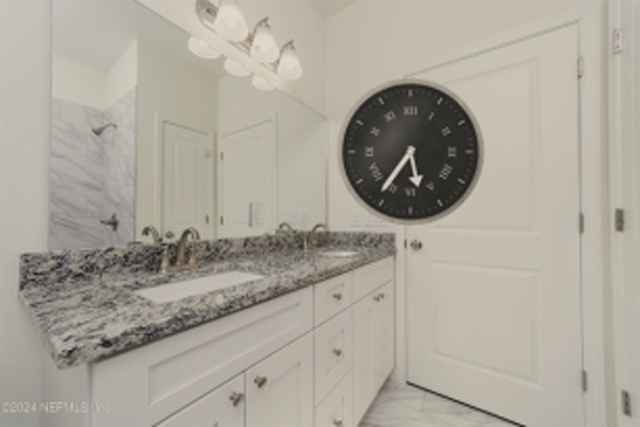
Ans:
h=5 m=36
